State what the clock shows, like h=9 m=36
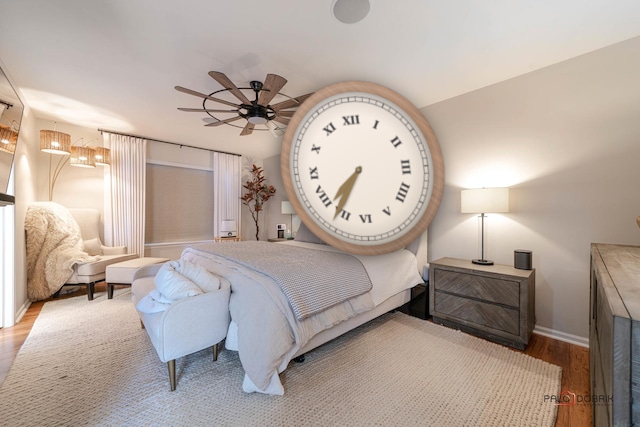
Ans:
h=7 m=36
